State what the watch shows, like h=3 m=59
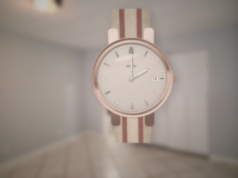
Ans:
h=2 m=0
